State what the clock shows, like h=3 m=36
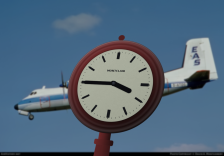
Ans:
h=3 m=45
